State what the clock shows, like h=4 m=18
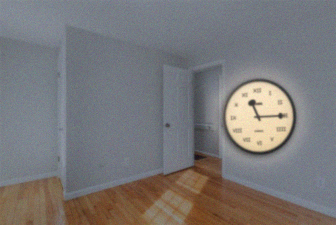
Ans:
h=11 m=15
